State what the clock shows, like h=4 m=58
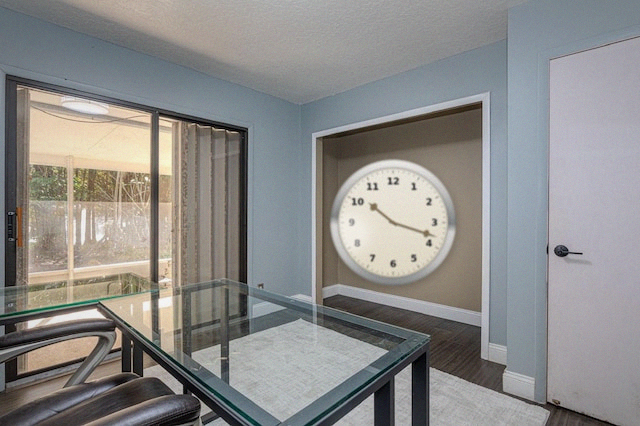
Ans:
h=10 m=18
